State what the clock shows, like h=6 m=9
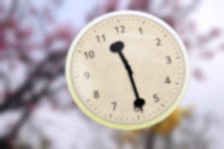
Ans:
h=11 m=29
